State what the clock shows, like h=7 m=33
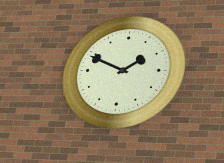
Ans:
h=1 m=49
